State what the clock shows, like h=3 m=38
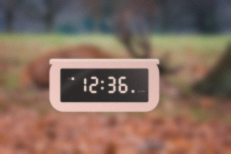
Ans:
h=12 m=36
